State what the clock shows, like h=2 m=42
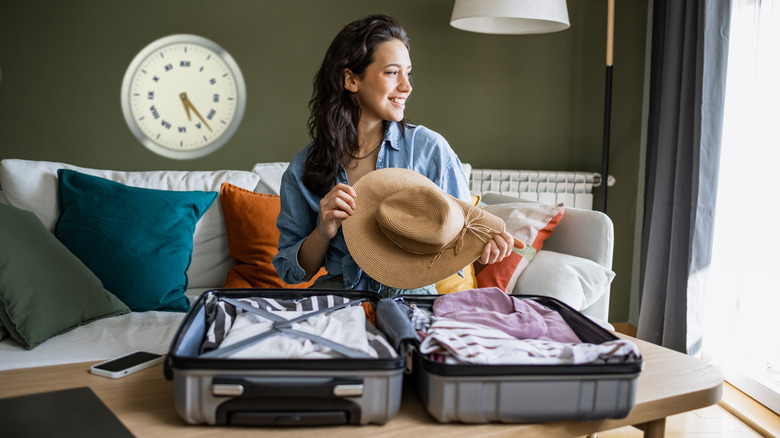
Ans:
h=5 m=23
